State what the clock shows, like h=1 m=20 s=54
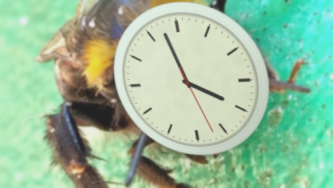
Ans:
h=3 m=57 s=27
